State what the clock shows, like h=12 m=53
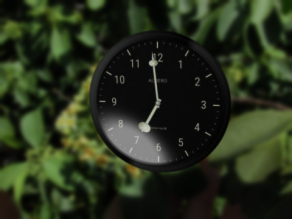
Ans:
h=6 m=59
